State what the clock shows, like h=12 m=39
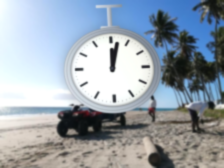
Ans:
h=12 m=2
